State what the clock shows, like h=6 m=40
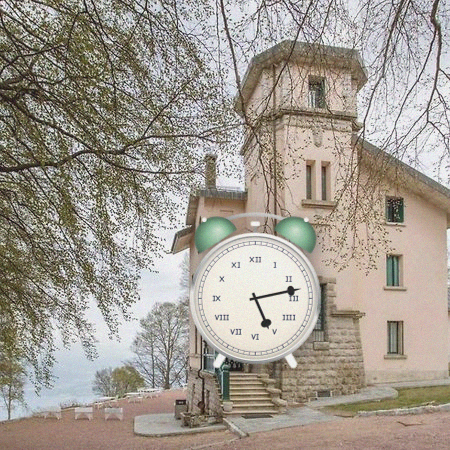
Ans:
h=5 m=13
